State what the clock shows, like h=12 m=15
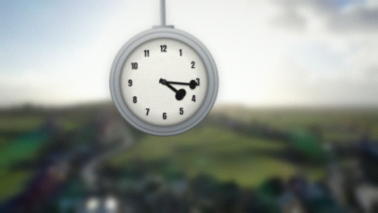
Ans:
h=4 m=16
